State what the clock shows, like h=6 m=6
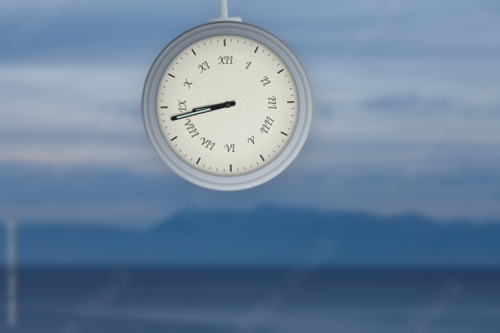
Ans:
h=8 m=43
